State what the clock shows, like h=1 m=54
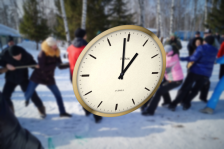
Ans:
h=12 m=59
